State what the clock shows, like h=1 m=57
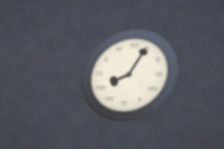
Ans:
h=8 m=4
